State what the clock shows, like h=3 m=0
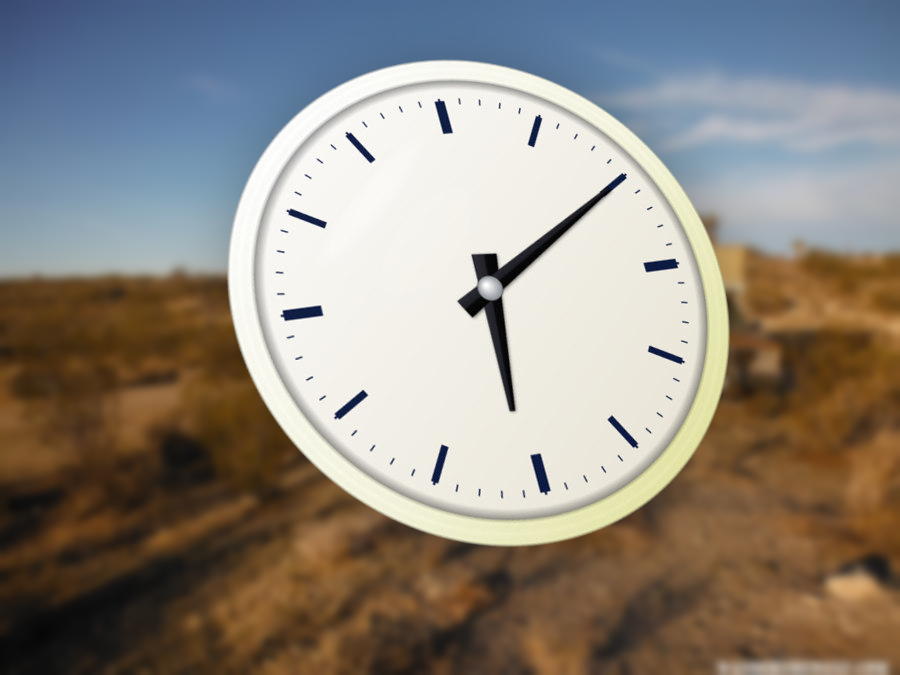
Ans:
h=6 m=10
